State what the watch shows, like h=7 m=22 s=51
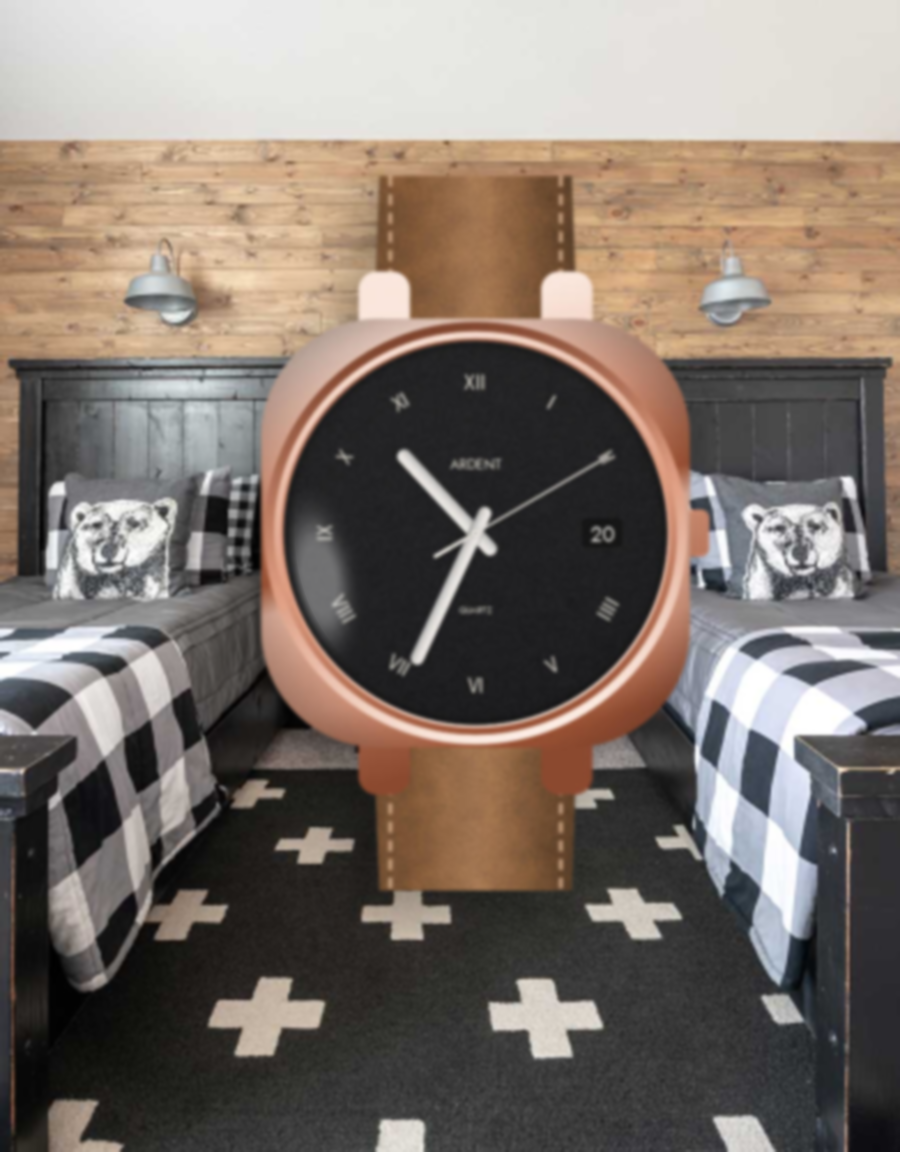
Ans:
h=10 m=34 s=10
